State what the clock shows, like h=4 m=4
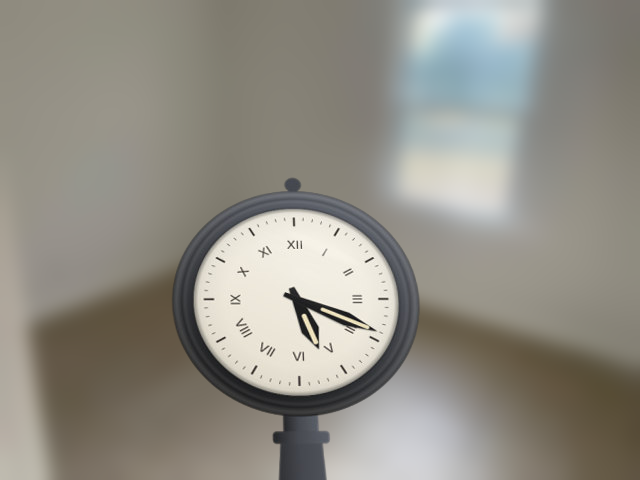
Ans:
h=5 m=19
